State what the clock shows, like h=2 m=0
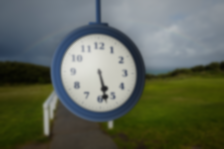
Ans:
h=5 m=28
